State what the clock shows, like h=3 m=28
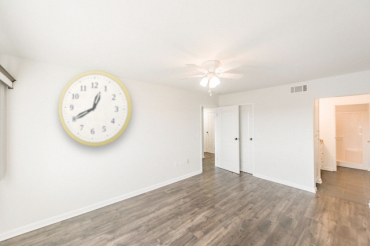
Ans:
h=12 m=40
